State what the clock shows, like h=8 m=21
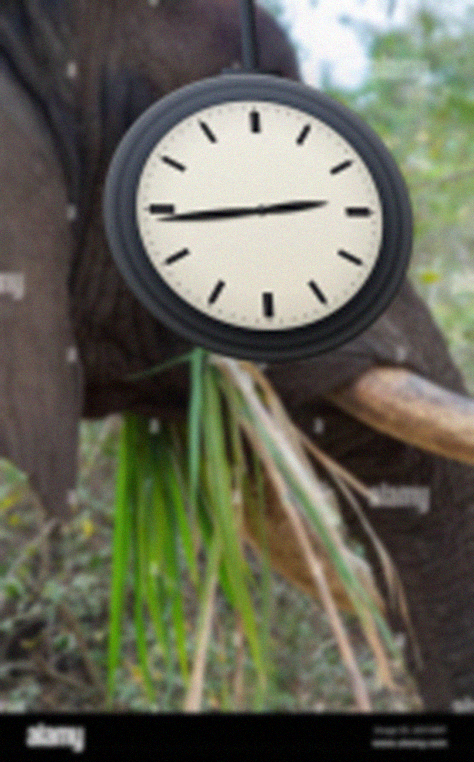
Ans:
h=2 m=44
